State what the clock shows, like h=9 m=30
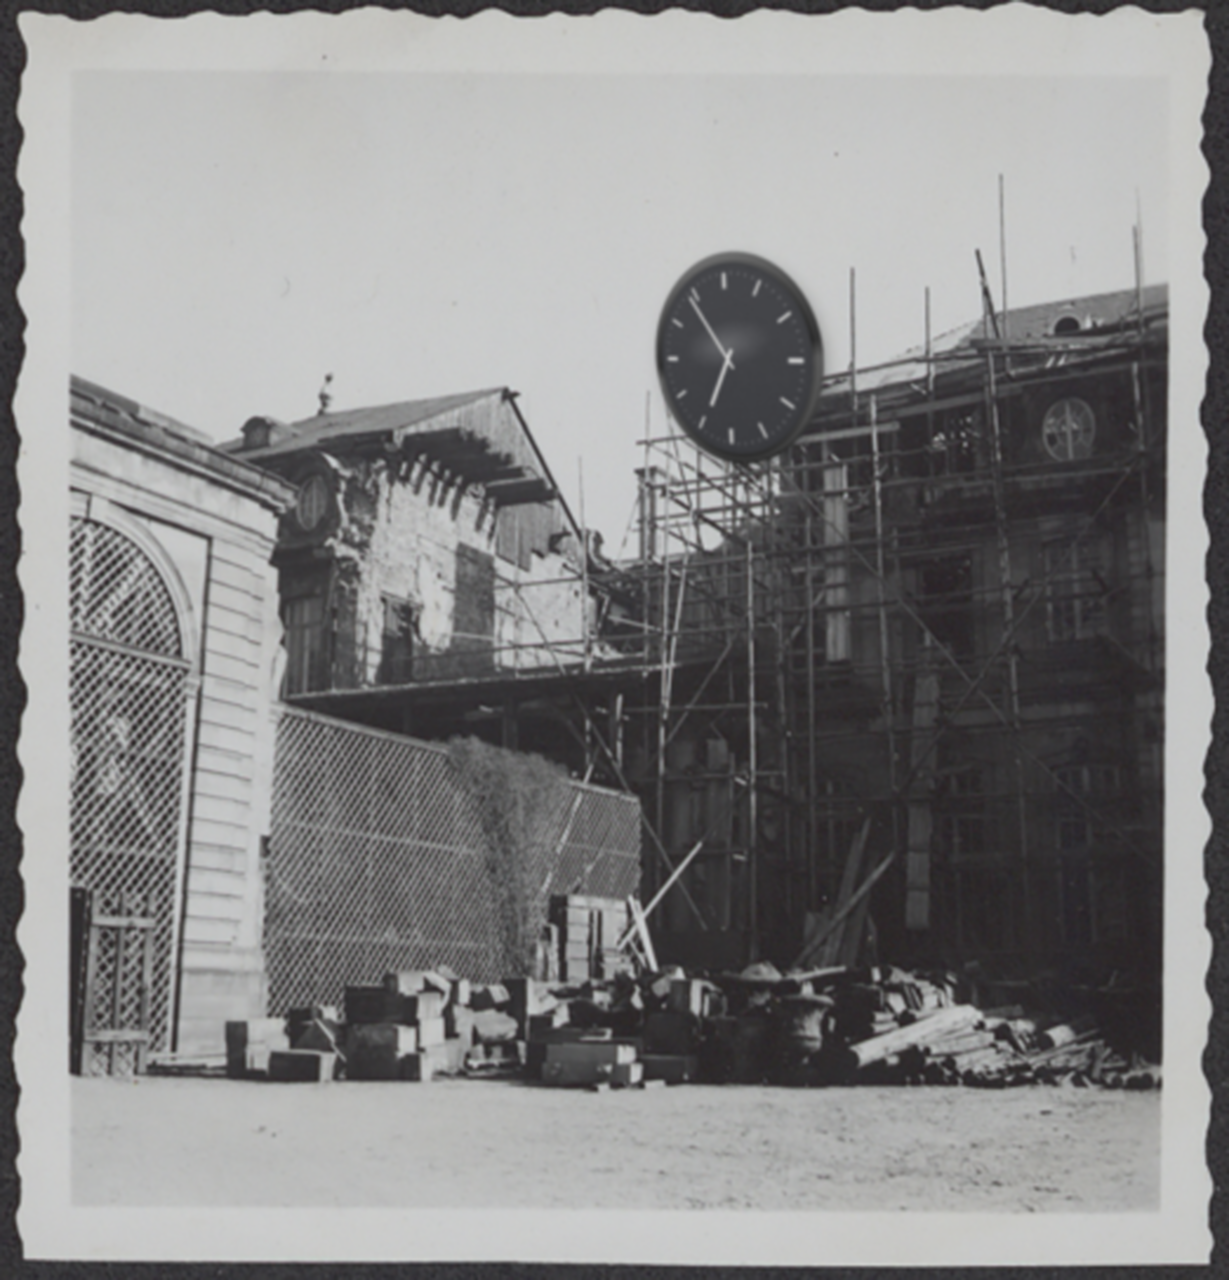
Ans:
h=6 m=54
